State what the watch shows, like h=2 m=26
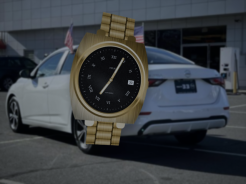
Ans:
h=7 m=4
